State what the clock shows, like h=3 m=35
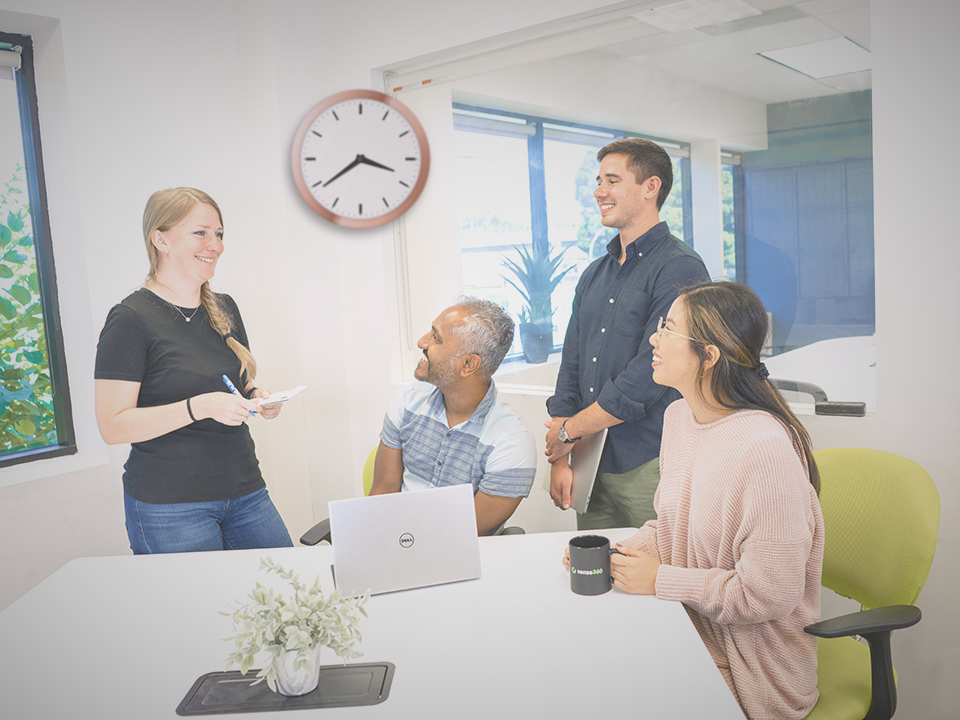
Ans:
h=3 m=39
